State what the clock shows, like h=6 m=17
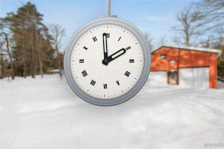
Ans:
h=1 m=59
